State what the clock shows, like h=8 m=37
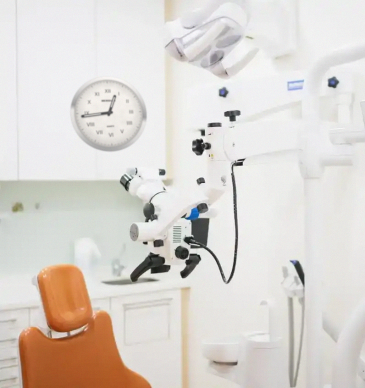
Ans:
h=12 m=44
